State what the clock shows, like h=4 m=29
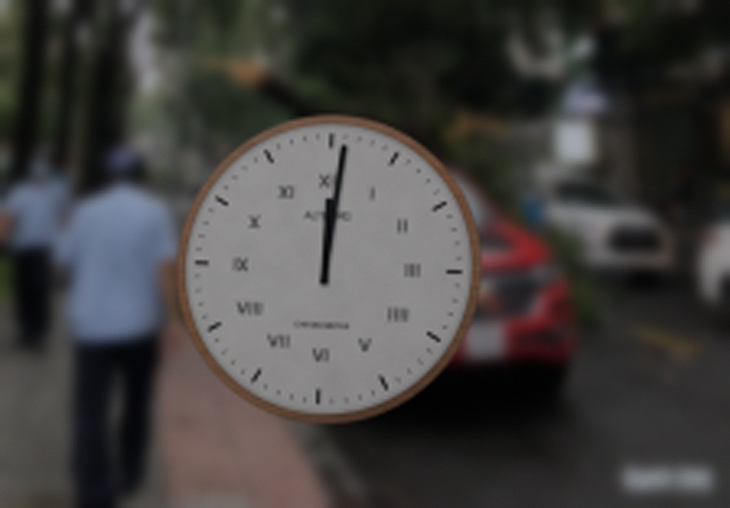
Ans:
h=12 m=1
